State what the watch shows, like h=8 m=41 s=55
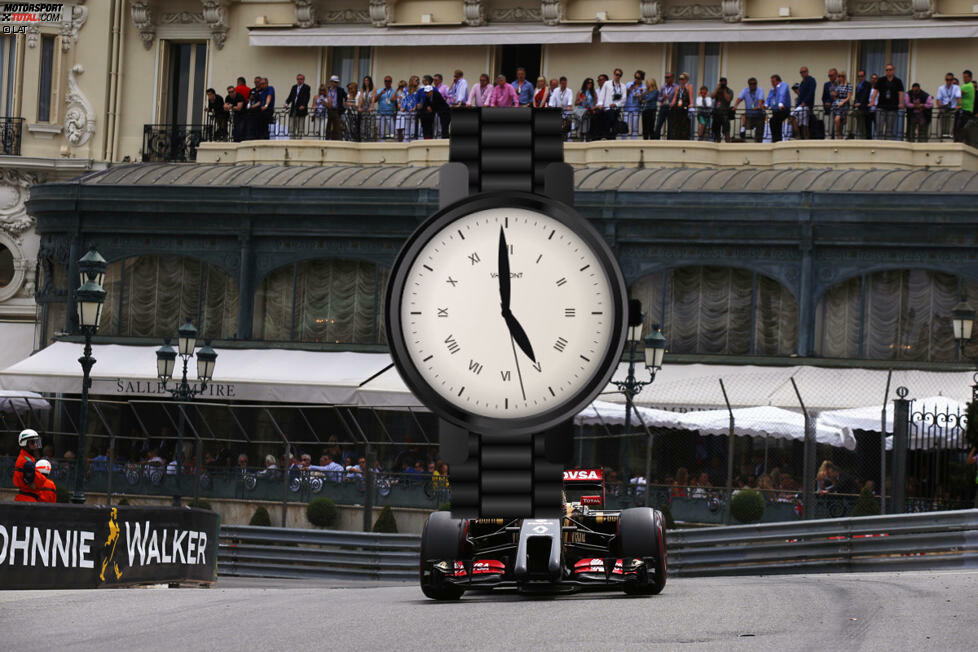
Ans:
h=4 m=59 s=28
